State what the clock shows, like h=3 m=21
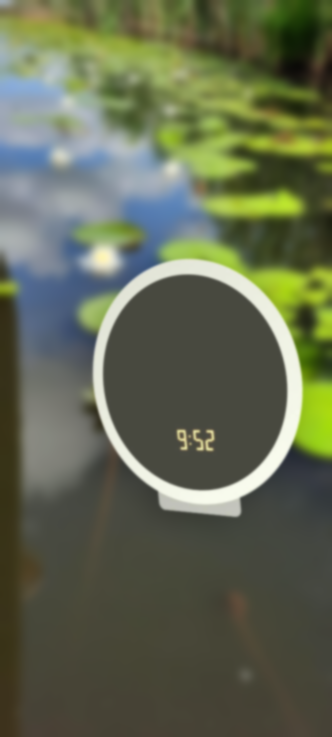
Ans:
h=9 m=52
